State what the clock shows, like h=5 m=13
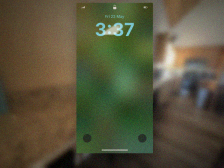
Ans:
h=3 m=37
